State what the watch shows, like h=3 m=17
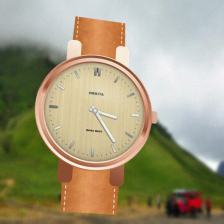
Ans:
h=3 m=24
